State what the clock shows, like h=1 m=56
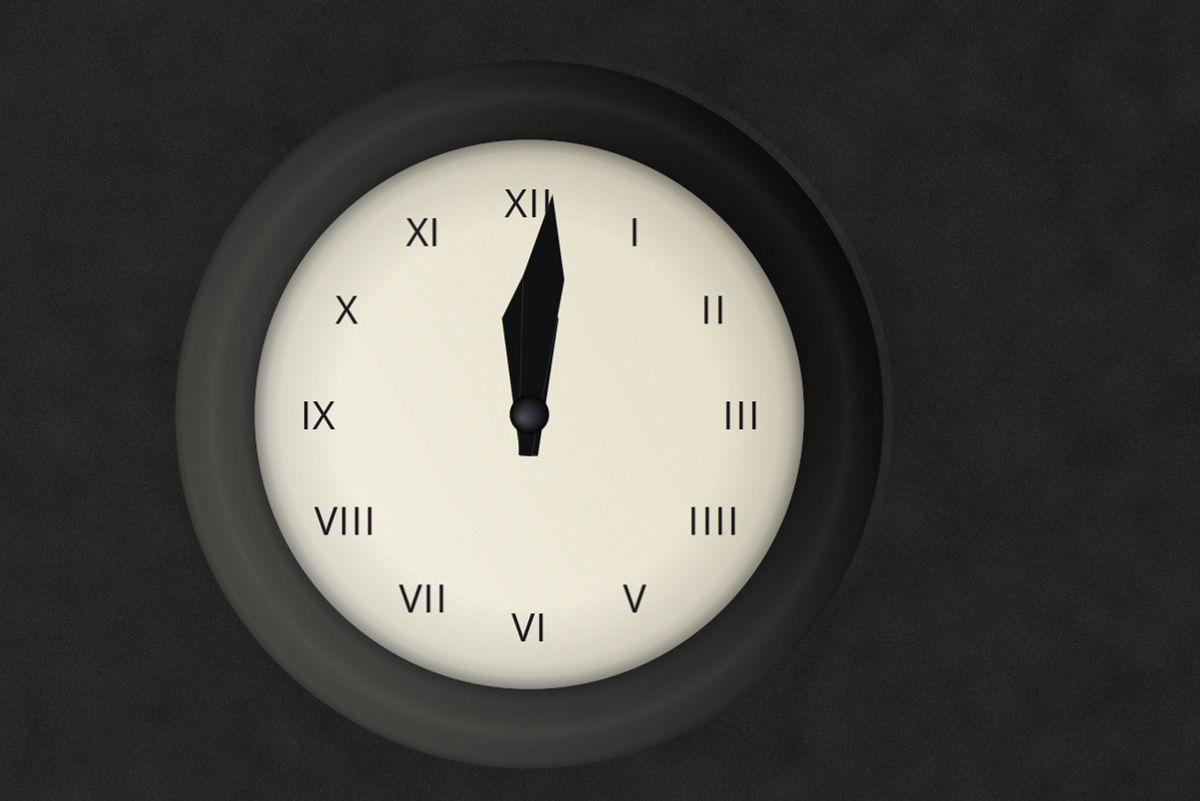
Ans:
h=12 m=1
